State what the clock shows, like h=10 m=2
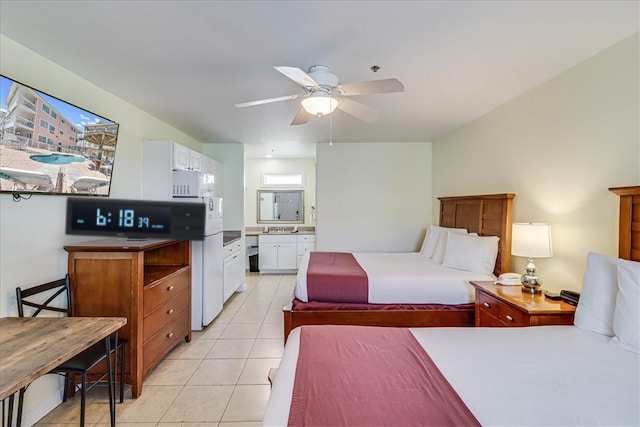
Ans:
h=6 m=18
